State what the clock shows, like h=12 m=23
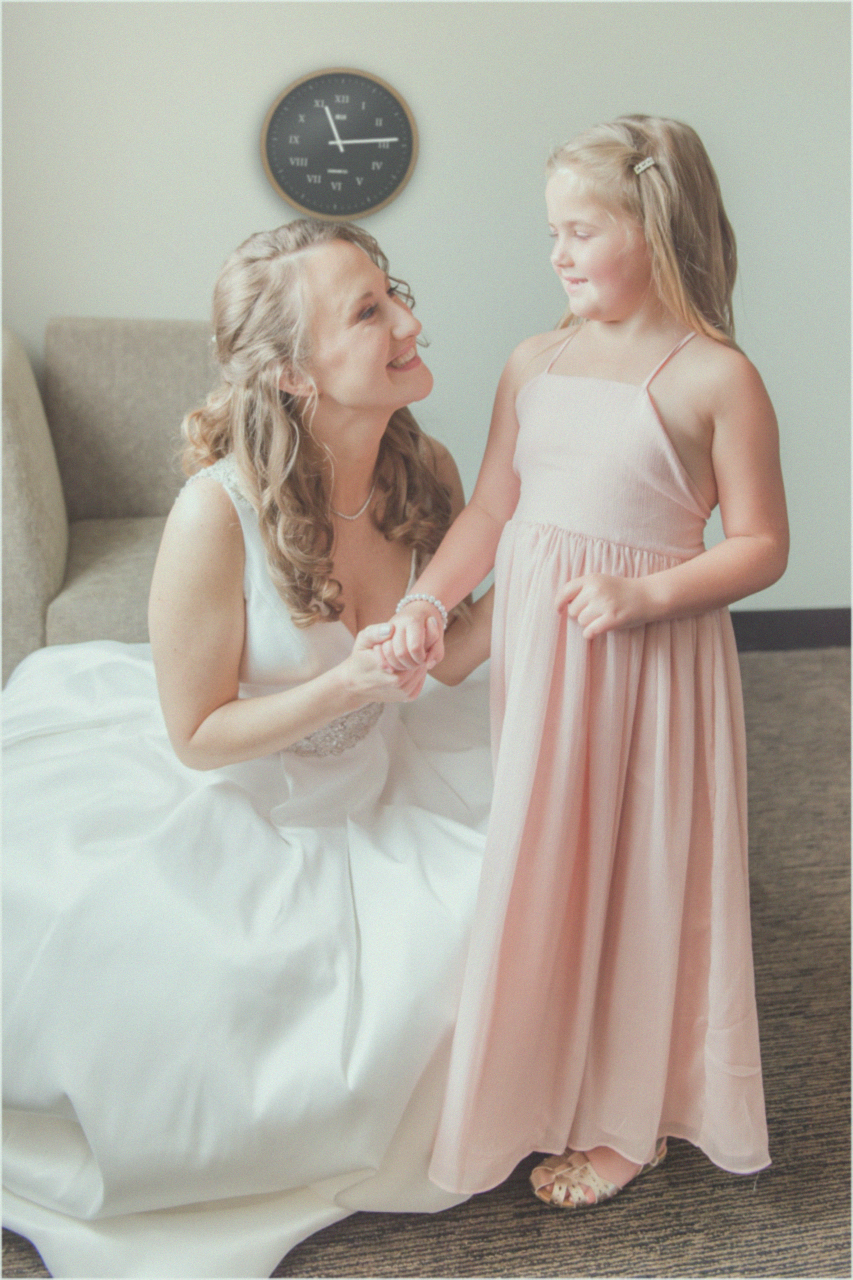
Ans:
h=11 m=14
